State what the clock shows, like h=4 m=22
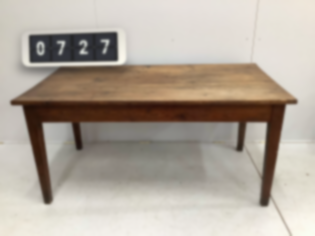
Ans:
h=7 m=27
